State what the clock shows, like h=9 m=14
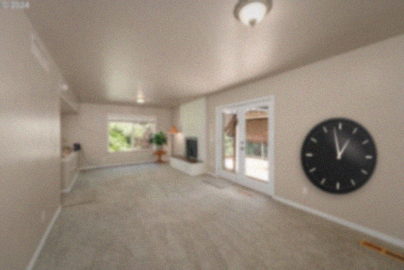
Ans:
h=12 m=58
